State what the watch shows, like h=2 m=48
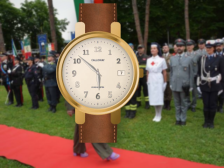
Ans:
h=5 m=52
